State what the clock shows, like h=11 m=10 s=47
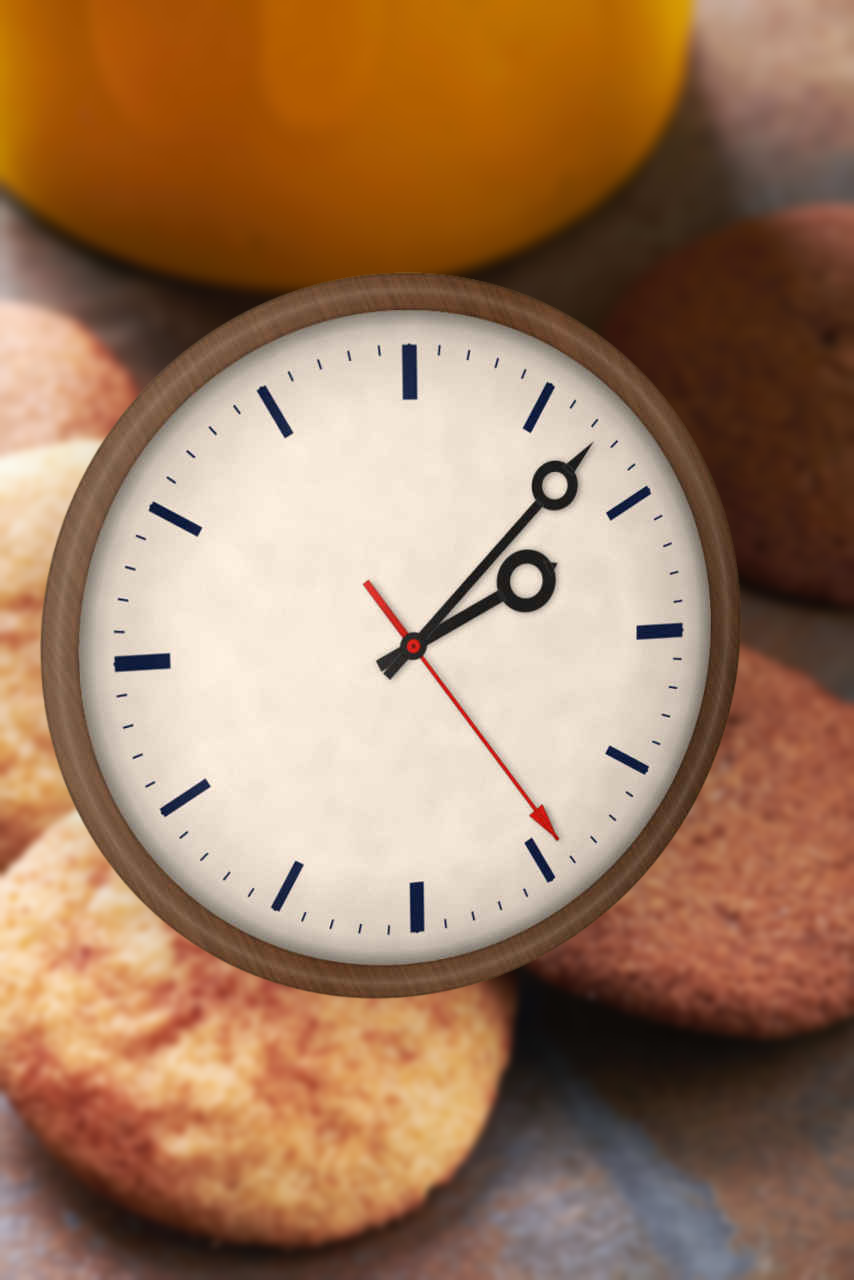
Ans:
h=2 m=7 s=24
